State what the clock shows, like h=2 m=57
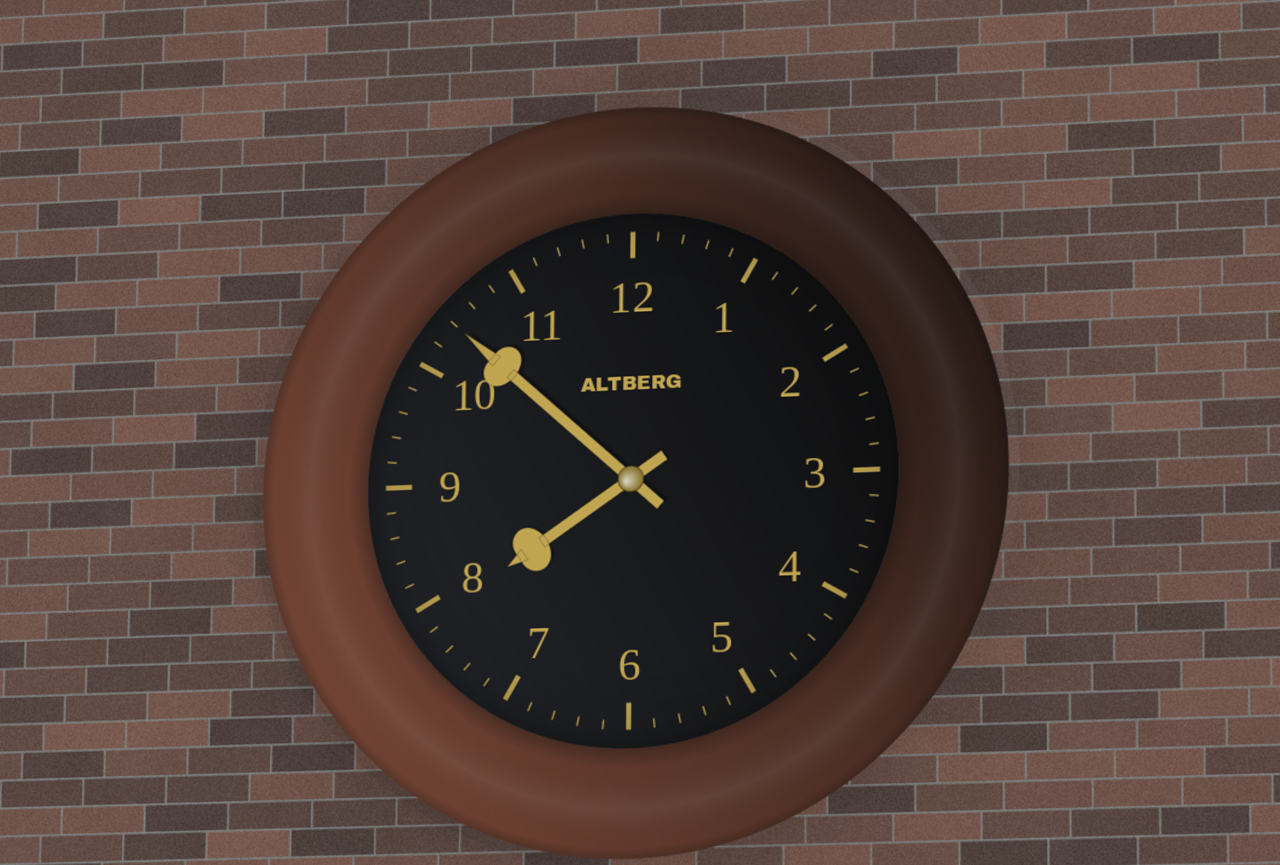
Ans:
h=7 m=52
